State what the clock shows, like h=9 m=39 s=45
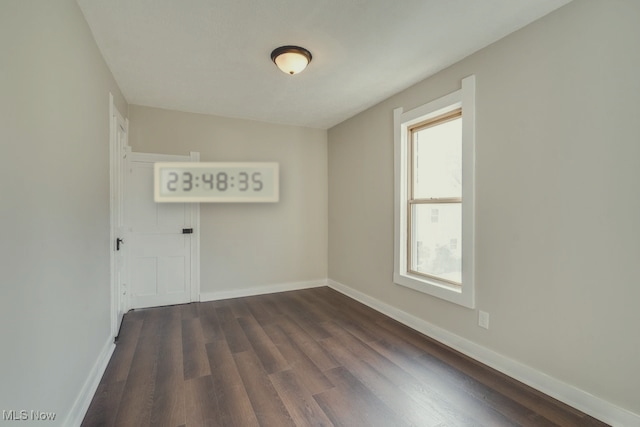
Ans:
h=23 m=48 s=35
